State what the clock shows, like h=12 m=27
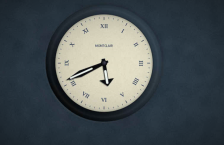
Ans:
h=5 m=41
